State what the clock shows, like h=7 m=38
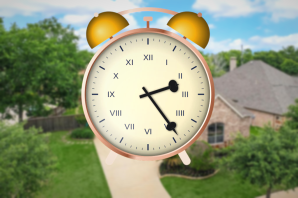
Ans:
h=2 m=24
